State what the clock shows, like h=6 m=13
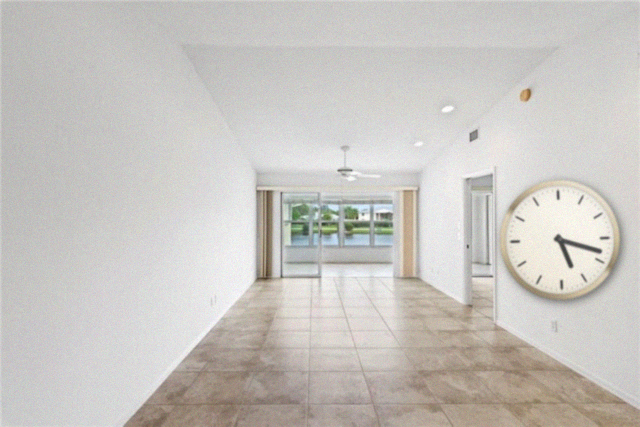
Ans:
h=5 m=18
